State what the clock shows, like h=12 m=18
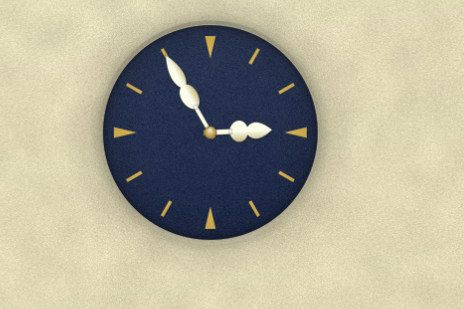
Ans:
h=2 m=55
